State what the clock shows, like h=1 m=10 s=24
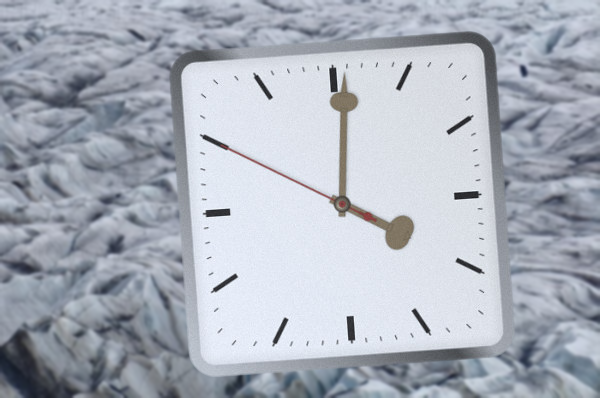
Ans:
h=4 m=0 s=50
